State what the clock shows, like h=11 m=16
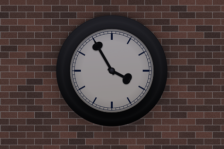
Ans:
h=3 m=55
